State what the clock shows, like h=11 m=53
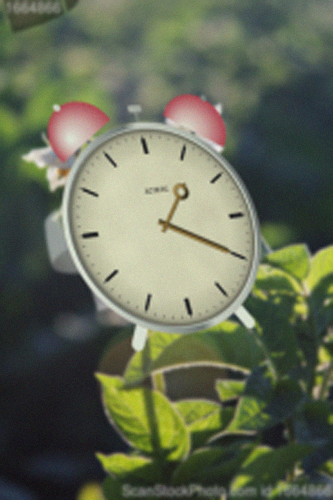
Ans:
h=1 m=20
